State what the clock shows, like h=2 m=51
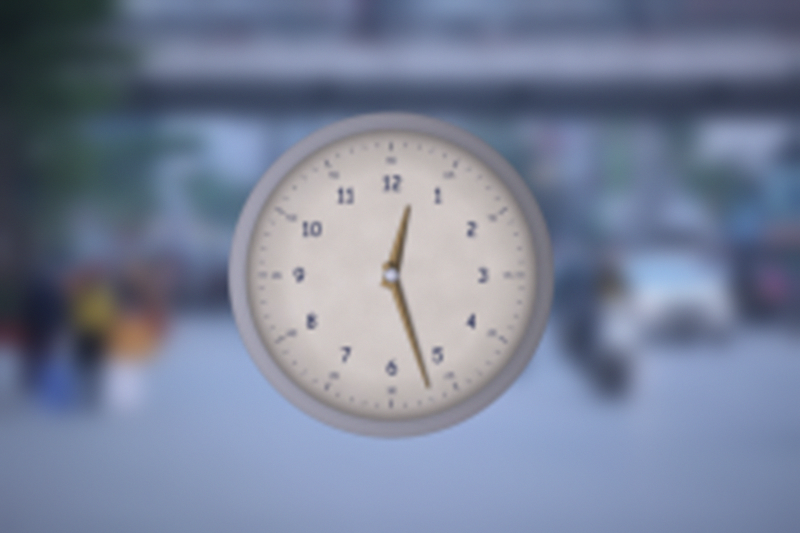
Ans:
h=12 m=27
